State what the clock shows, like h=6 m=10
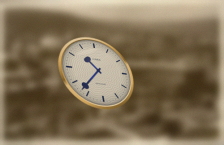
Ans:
h=10 m=37
